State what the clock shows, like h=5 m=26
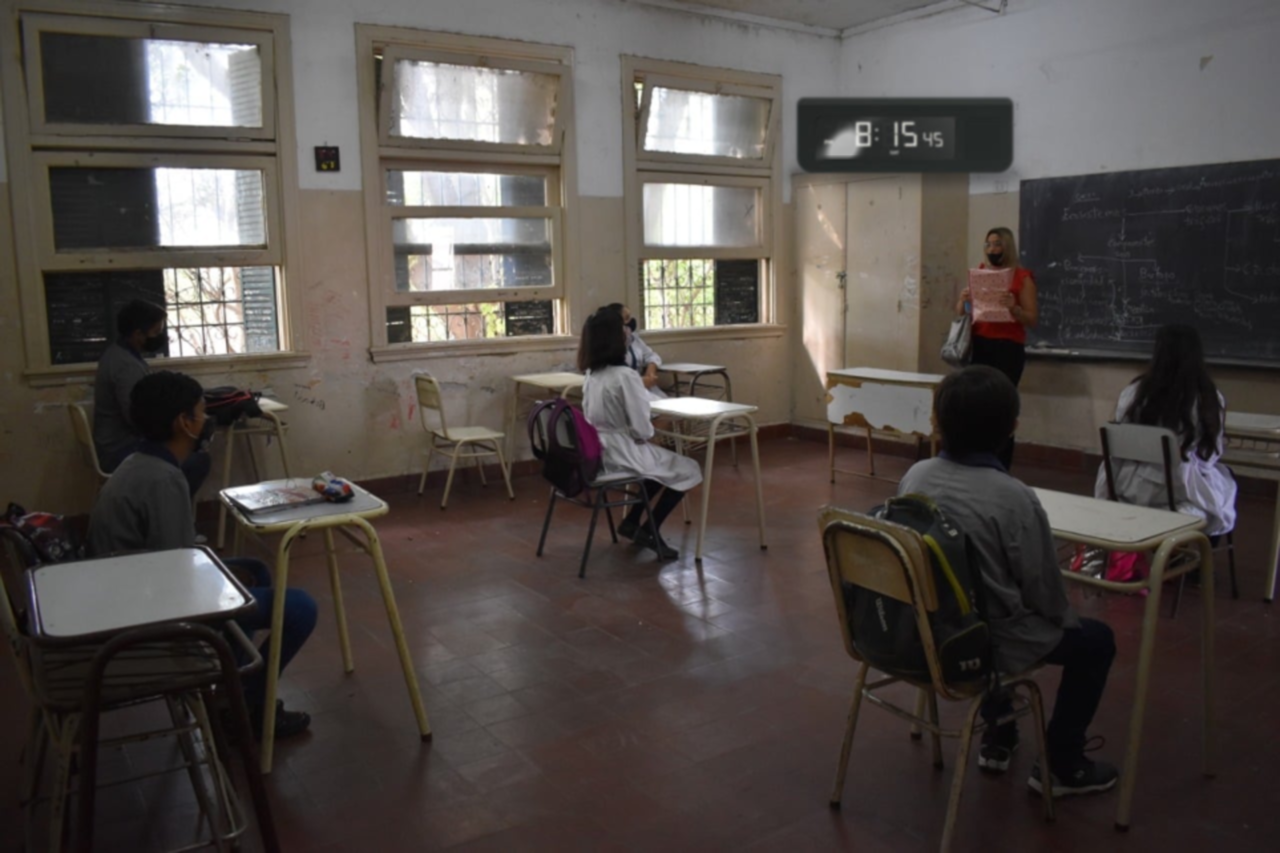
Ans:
h=8 m=15
